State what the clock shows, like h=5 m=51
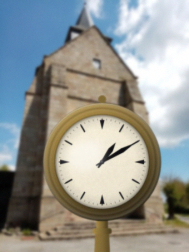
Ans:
h=1 m=10
